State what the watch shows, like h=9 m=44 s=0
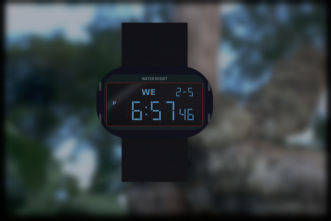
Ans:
h=6 m=57 s=46
